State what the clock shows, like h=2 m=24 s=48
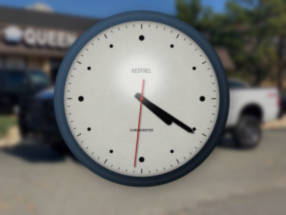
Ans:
h=4 m=20 s=31
